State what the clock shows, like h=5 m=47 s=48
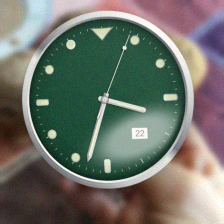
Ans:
h=3 m=33 s=4
